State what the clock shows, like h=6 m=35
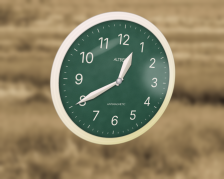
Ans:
h=12 m=40
